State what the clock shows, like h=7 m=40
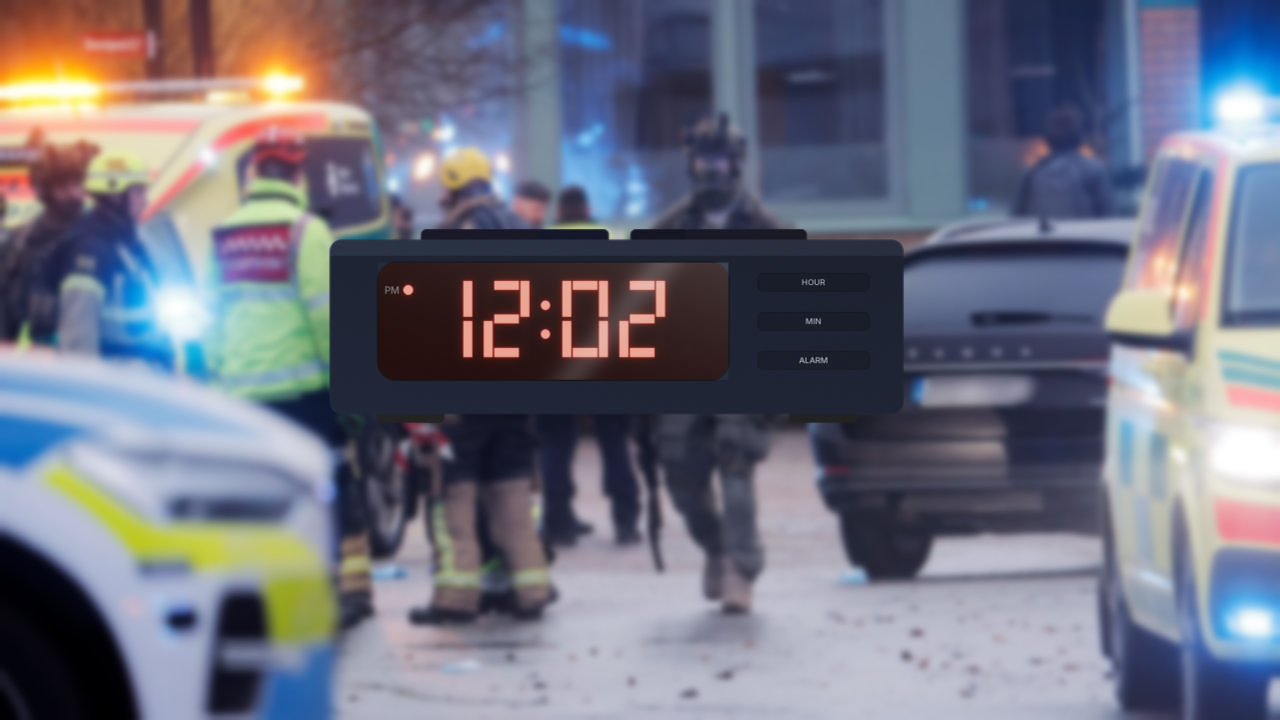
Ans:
h=12 m=2
